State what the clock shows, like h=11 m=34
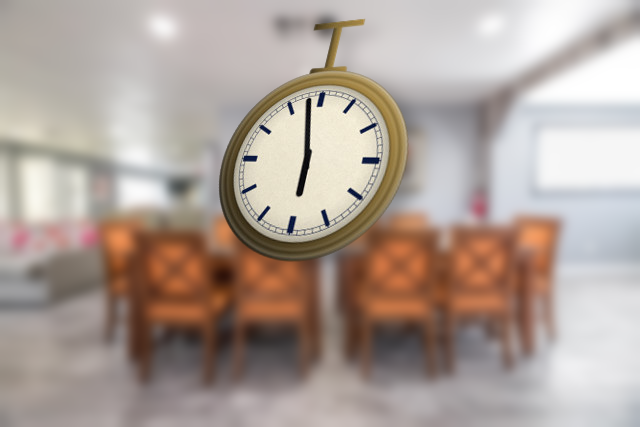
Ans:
h=5 m=58
